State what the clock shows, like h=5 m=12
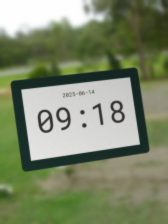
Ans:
h=9 m=18
